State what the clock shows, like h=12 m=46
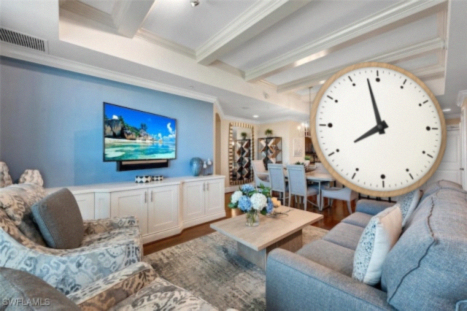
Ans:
h=7 m=58
